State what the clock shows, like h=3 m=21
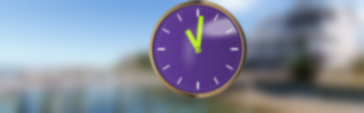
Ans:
h=11 m=1
